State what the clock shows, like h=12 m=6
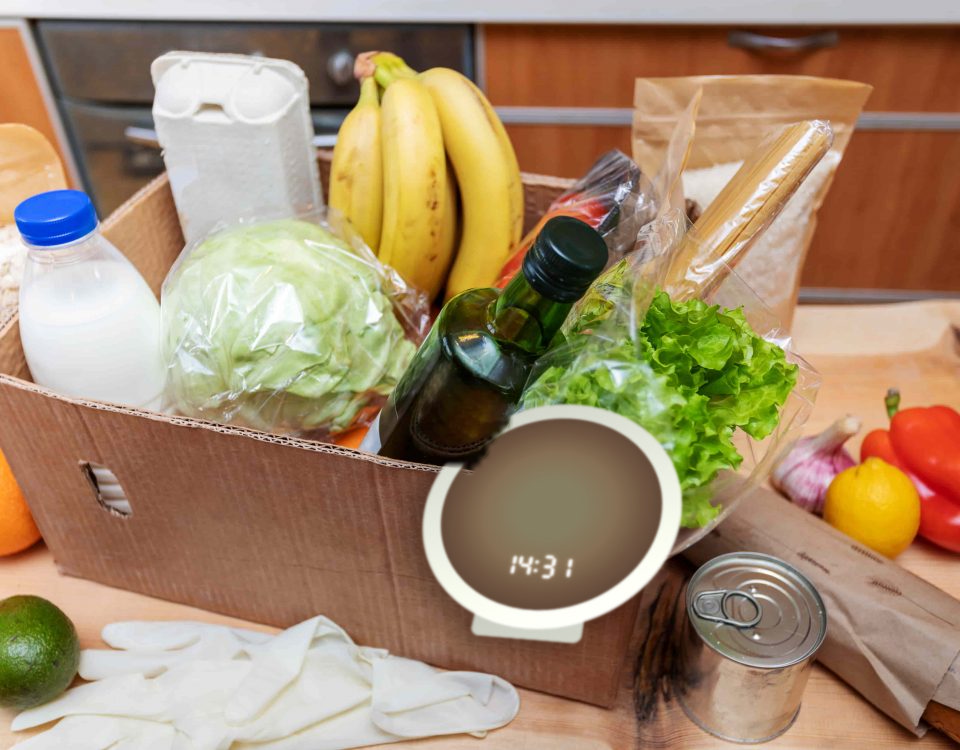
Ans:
h=14 m=31
